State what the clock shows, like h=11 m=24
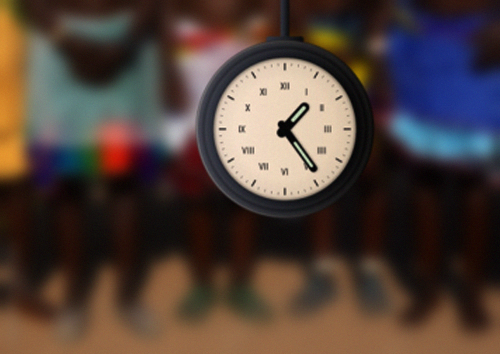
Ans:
h=1 m=24
